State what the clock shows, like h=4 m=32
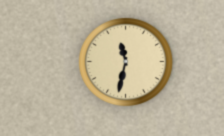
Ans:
h=11 m=32
